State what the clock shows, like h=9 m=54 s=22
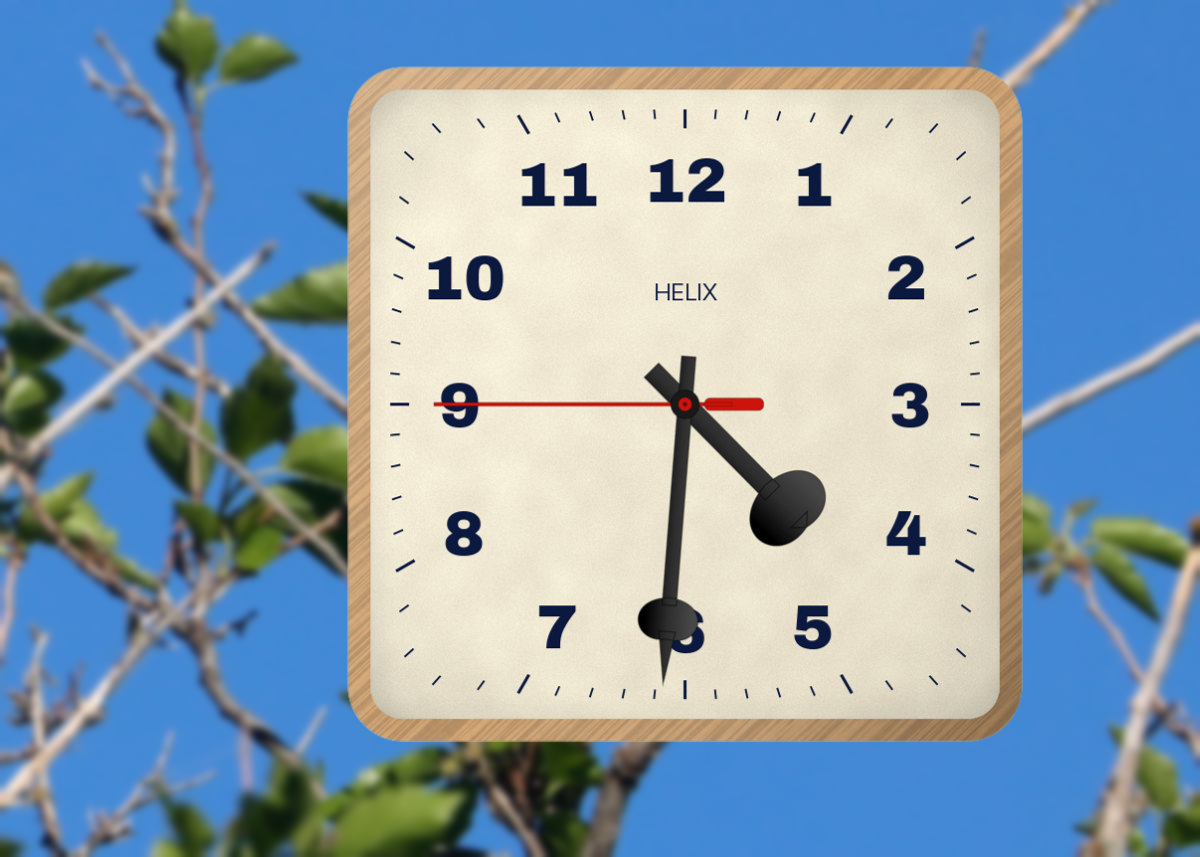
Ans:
h=4 m=30 s=45
